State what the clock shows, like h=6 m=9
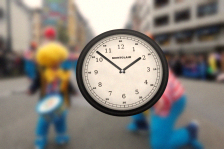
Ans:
h=1 m=52
